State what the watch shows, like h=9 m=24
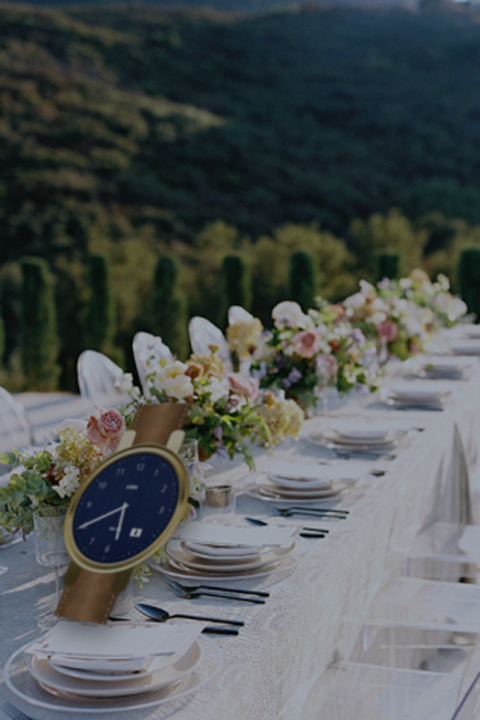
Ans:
h=5 m=40
